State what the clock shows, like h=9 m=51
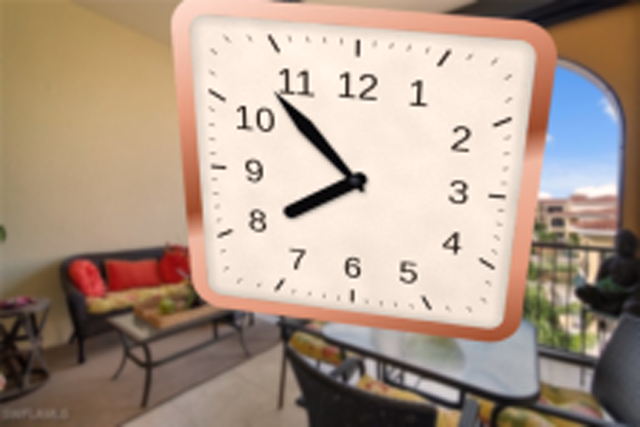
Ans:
h=7 m=53
